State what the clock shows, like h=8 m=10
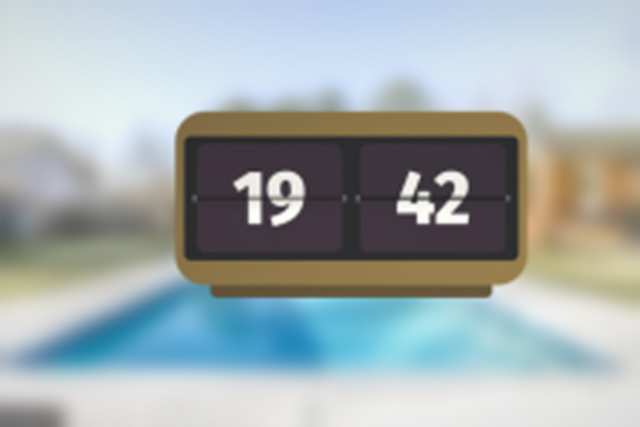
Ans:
h=19 m=42
